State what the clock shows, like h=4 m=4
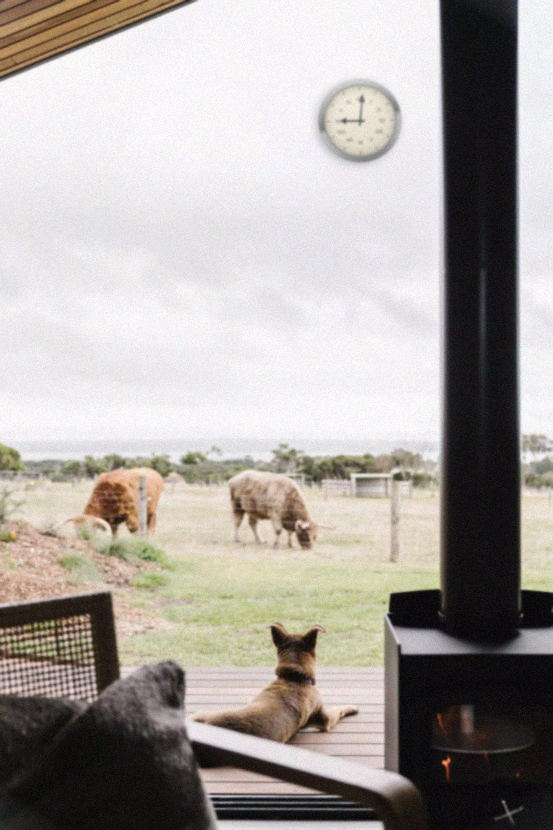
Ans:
h=9 m=1
